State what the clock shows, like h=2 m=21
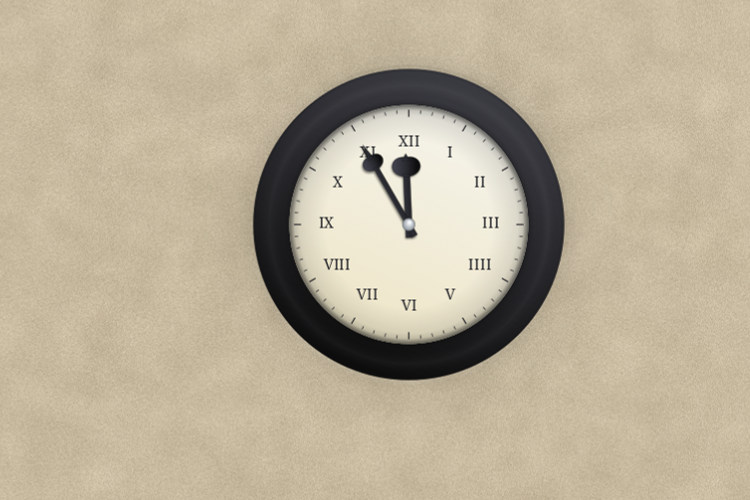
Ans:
h=11 m=55
